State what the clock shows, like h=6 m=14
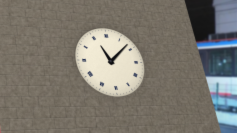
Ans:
h=11 m=8
